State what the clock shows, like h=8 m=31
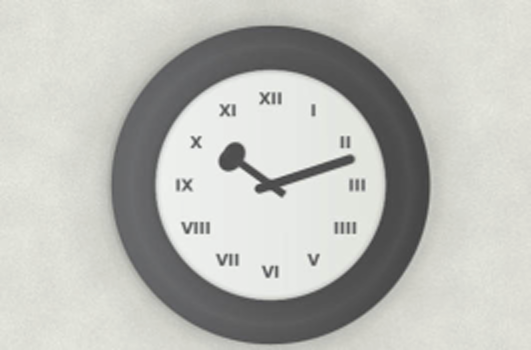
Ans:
h=10 m=12
